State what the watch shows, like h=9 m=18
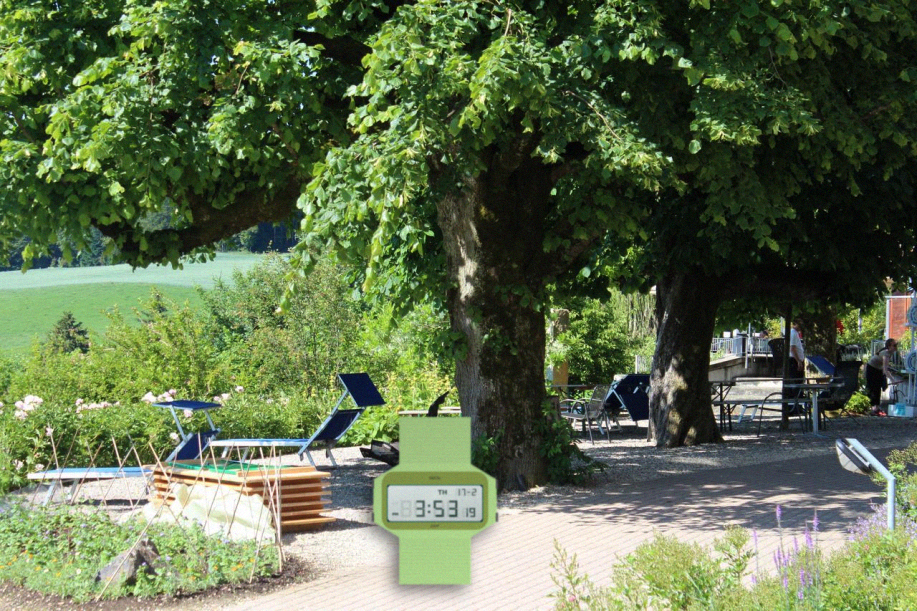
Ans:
h=3 m=53
